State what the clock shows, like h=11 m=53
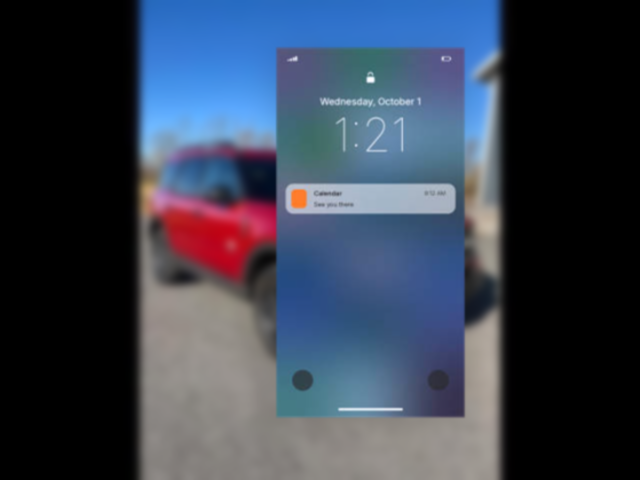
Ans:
h=1 m=21
